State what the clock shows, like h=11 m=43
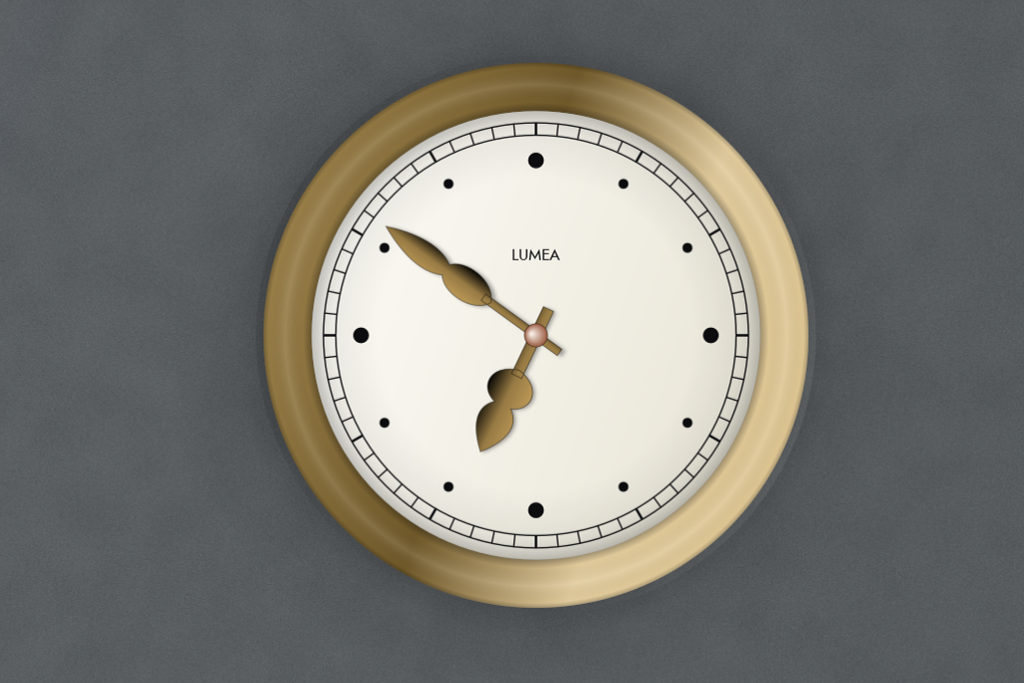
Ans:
h=6 m=51
